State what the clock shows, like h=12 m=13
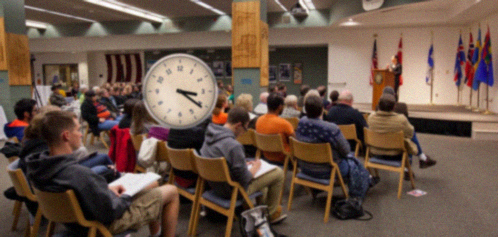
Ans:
h=3 m=21
